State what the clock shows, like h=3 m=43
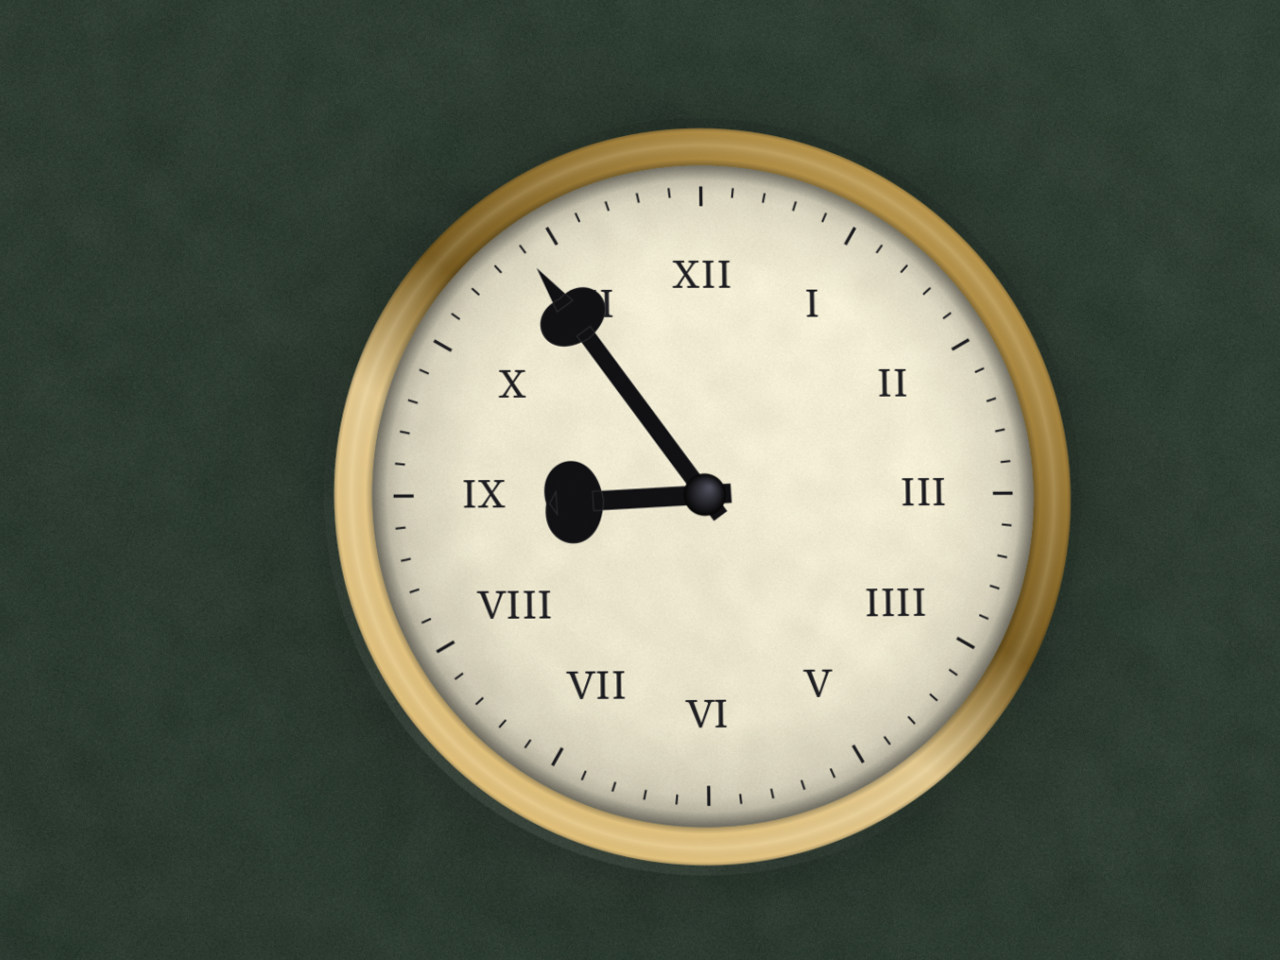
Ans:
h=8 m=54
